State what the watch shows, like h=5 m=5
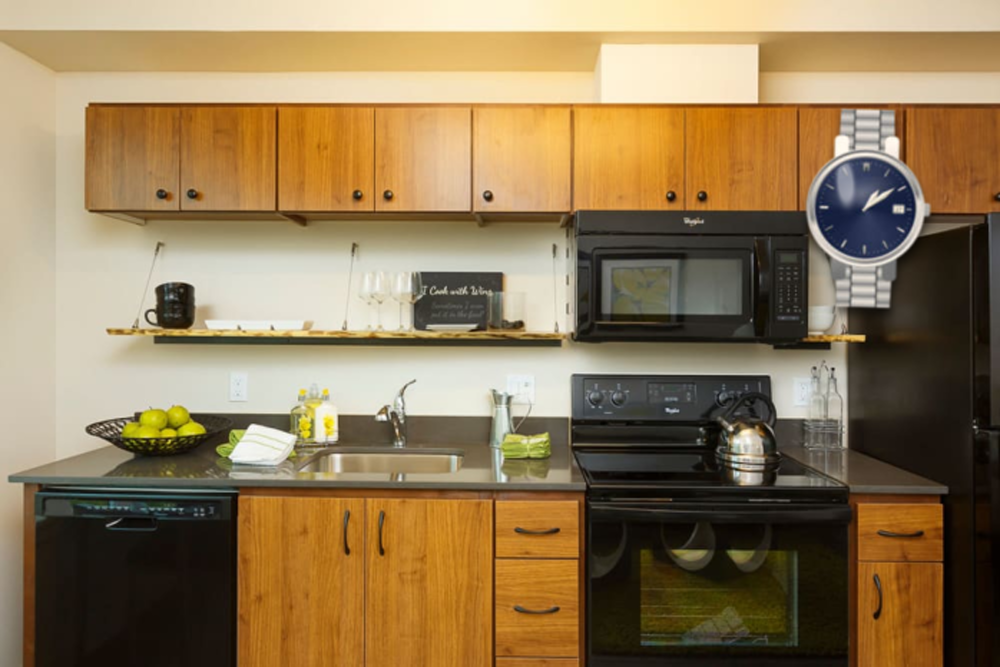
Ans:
h=1 m=9
